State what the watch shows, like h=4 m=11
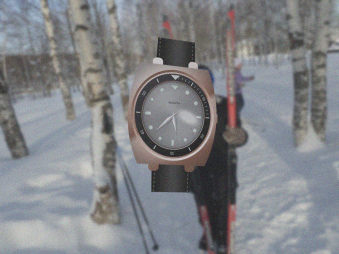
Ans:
h=5 m=38
